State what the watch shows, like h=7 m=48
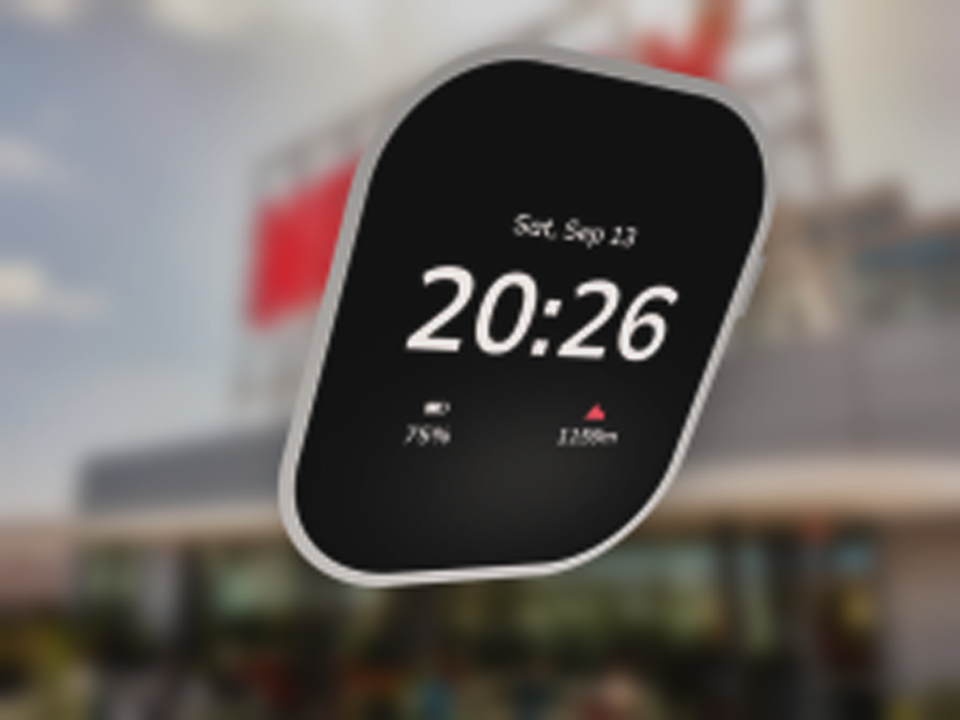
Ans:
h=20 m=26
